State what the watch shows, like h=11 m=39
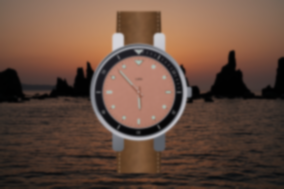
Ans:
h=5 m=53
